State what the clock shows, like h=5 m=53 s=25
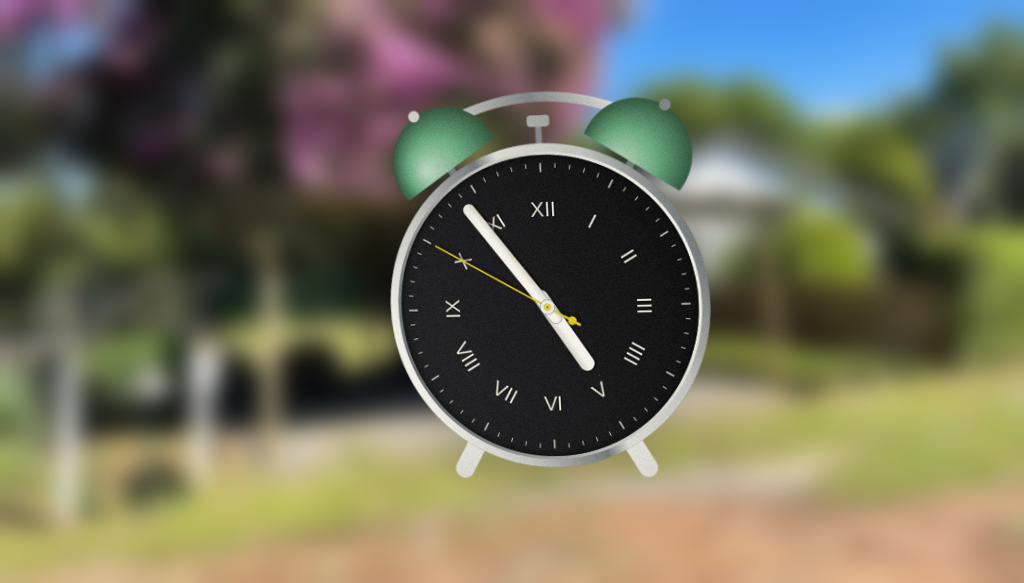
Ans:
h=4 m=53 s=50
